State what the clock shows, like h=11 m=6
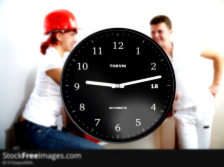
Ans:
h=9 m=13
